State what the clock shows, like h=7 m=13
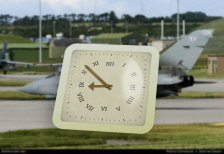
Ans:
h=8 m=52
